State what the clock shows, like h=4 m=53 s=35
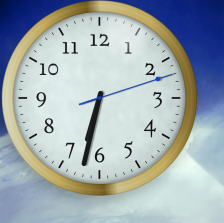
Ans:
h=6 m=32 s=12
